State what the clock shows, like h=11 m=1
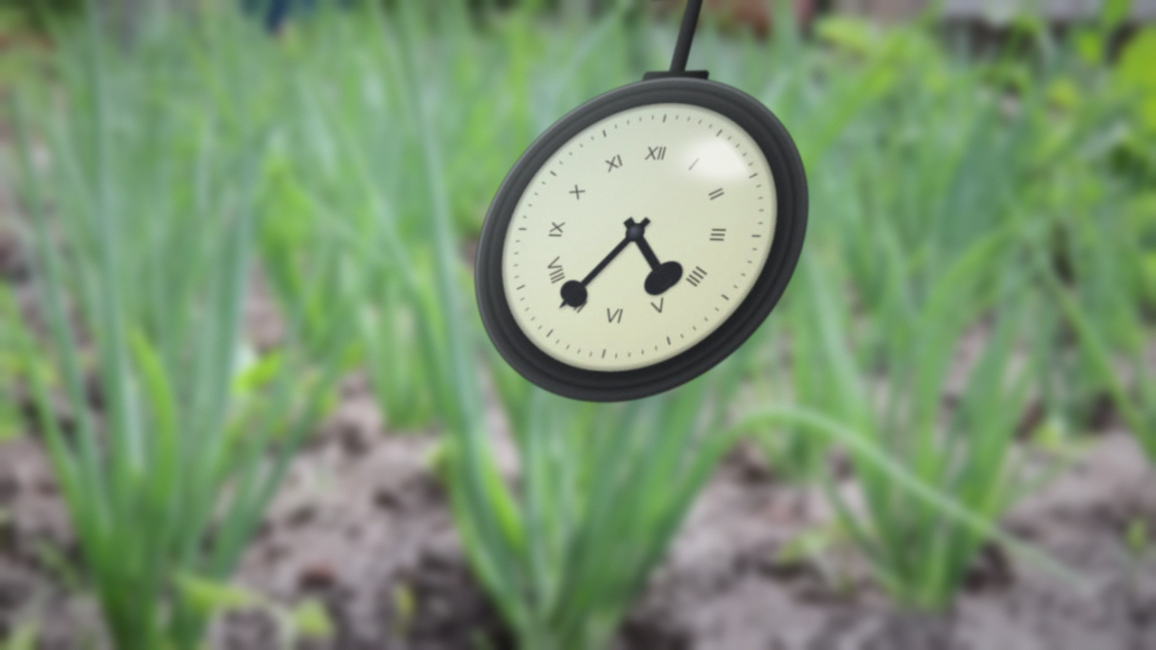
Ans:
h=4 m=36
